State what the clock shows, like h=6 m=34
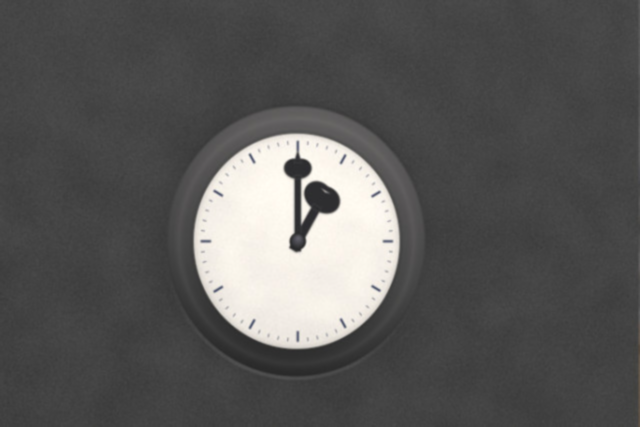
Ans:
h=1 m=0
